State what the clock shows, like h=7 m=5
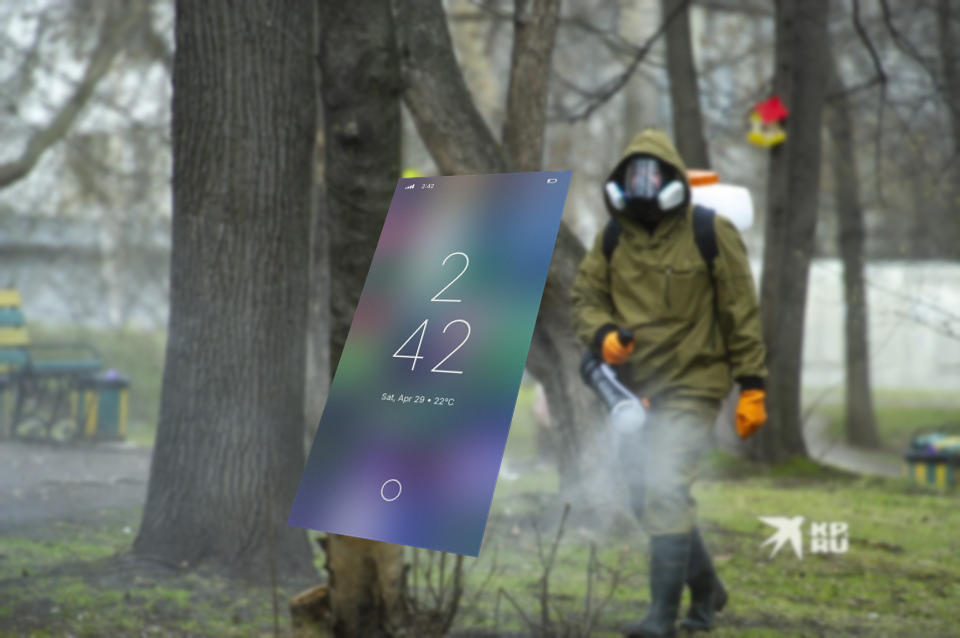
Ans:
h=2 m=42
